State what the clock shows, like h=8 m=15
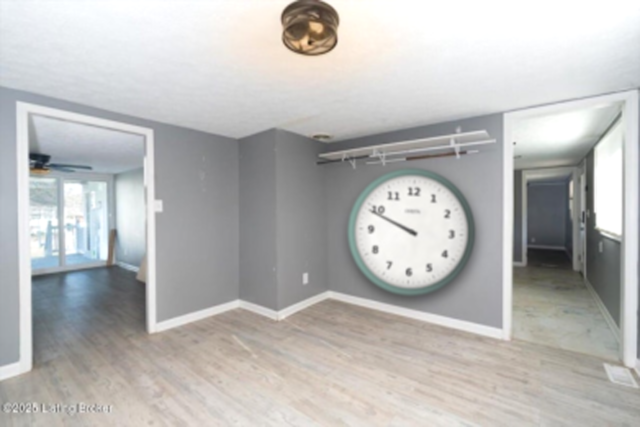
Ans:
h=9 m=49
